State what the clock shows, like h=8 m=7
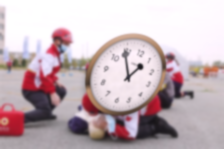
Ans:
h=12 m=54
